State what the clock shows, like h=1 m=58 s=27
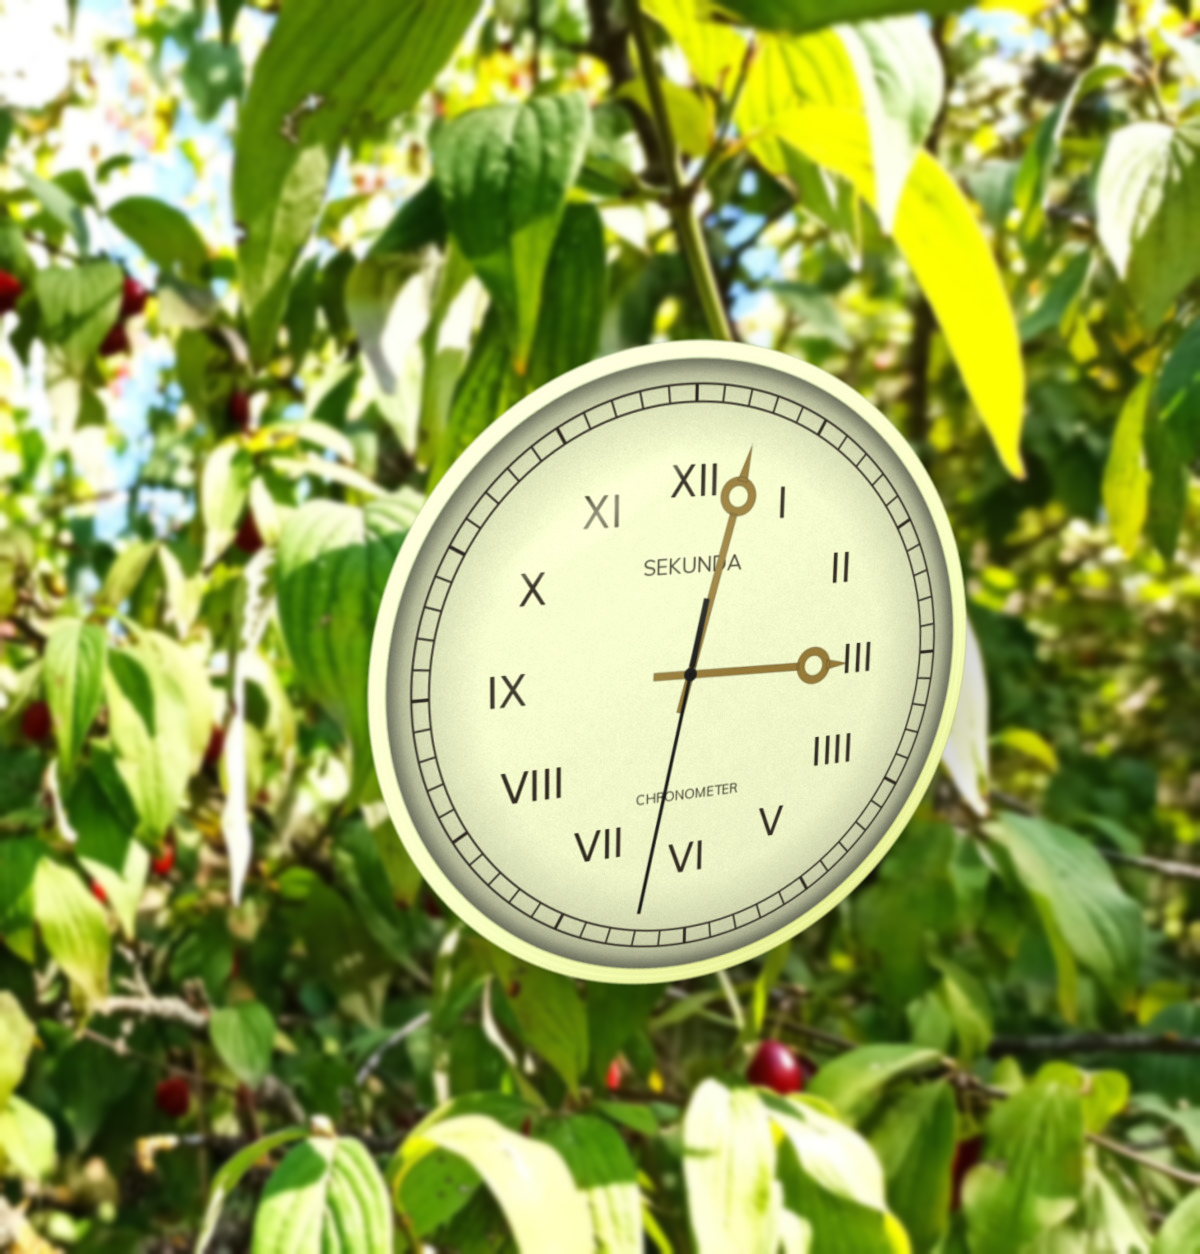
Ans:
h=3 m=2 s=32
